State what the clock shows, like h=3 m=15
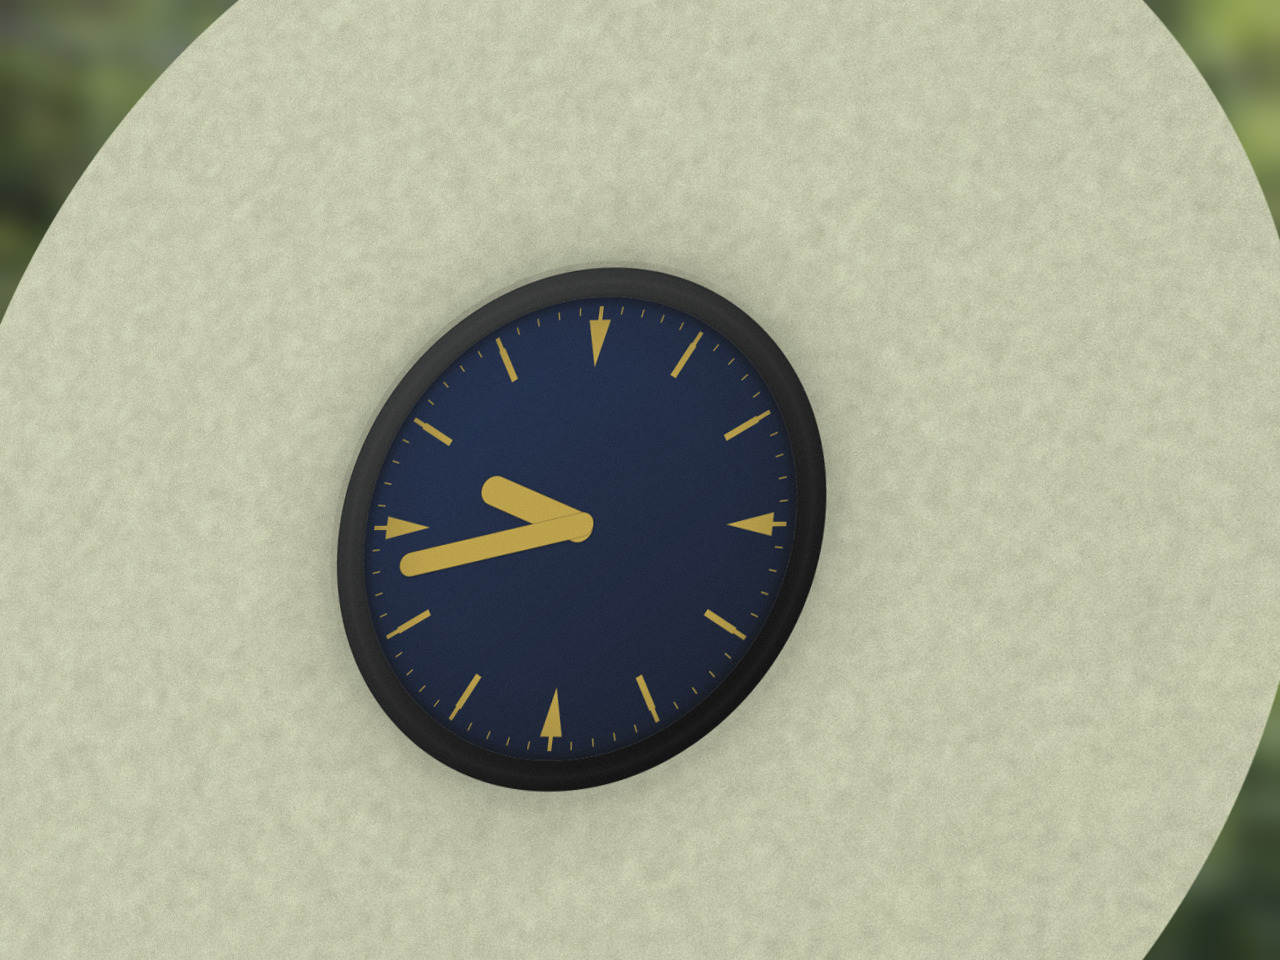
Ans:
h=9 m=43
